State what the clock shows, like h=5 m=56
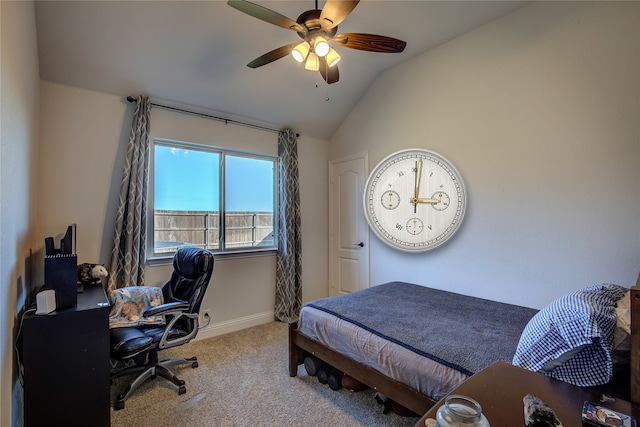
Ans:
h=3 m=1
